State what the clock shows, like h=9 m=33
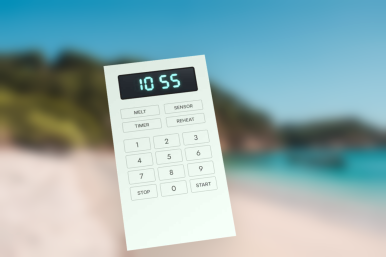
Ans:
h=10 m=55
